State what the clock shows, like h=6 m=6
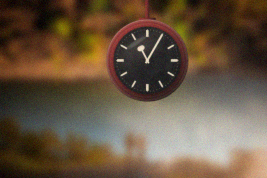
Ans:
h=11 m=5
